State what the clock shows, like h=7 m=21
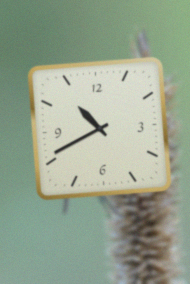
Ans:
h=10 m=41
